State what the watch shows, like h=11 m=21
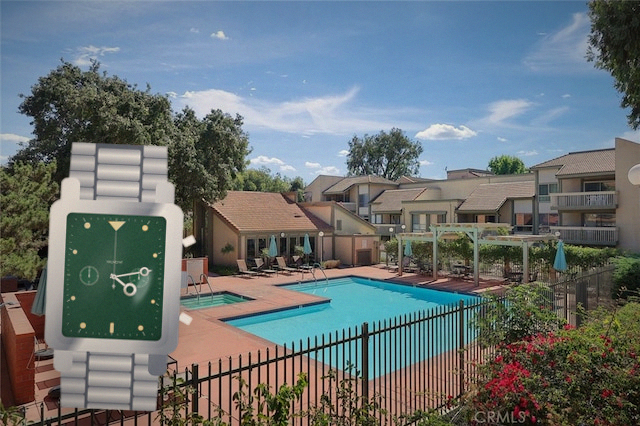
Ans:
h=4 m=13
